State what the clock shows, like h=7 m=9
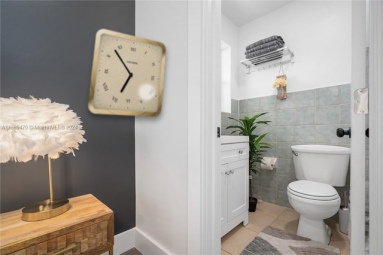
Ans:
h=6 m=53
